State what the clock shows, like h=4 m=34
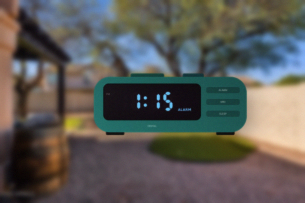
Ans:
h=1 m=15
